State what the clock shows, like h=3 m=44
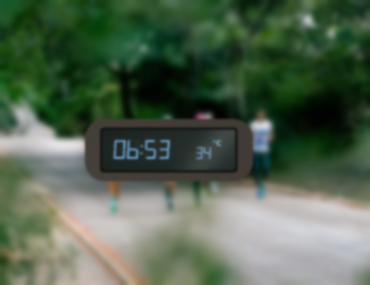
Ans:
h=6 m=53
